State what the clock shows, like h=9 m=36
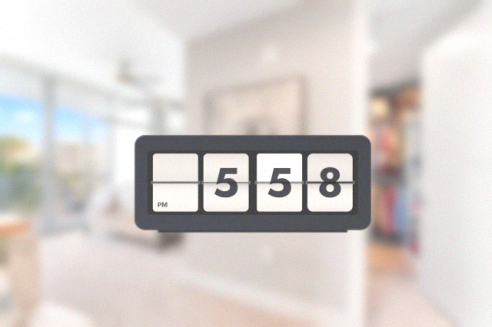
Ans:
h=5 m=58
